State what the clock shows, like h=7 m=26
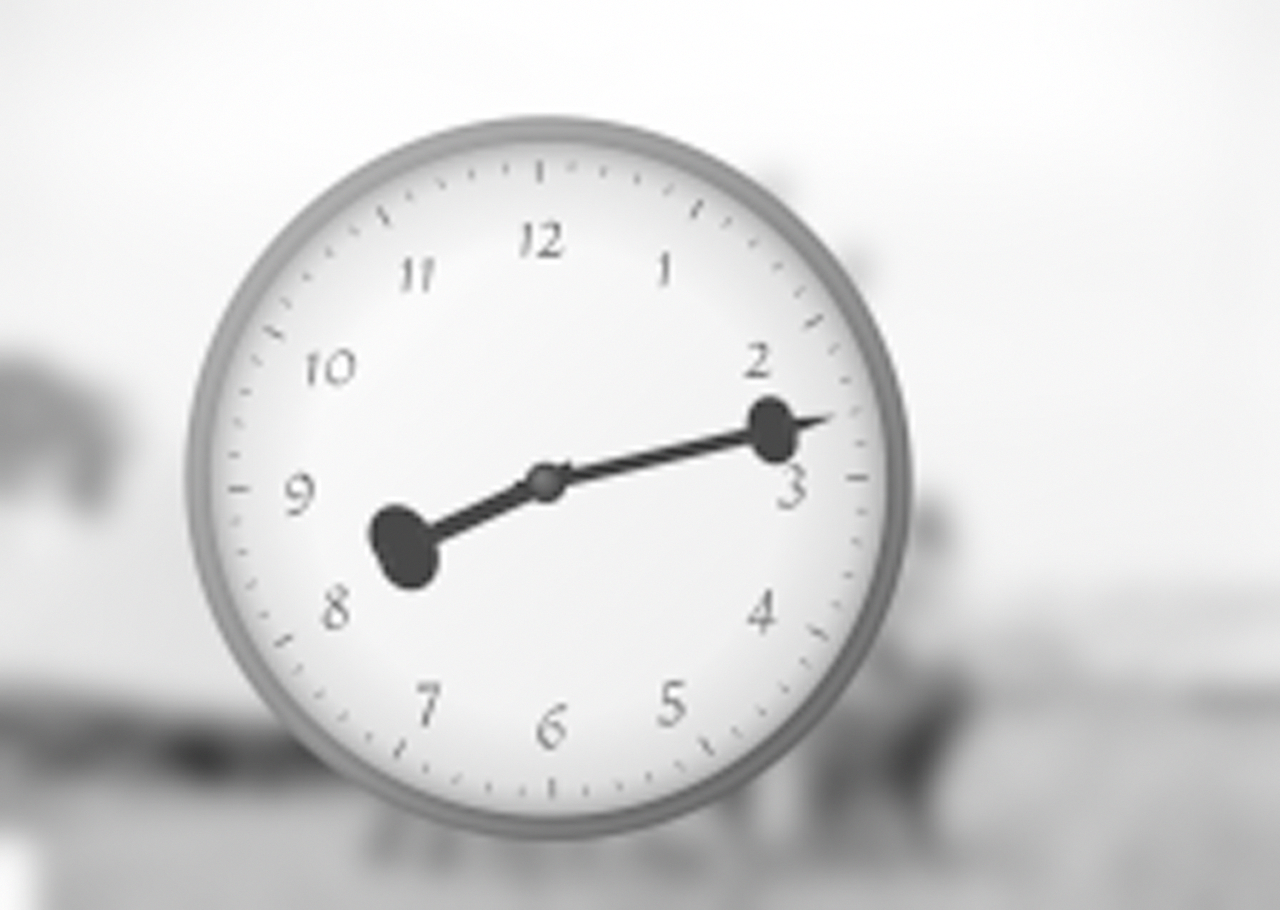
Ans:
h=8 m=13
